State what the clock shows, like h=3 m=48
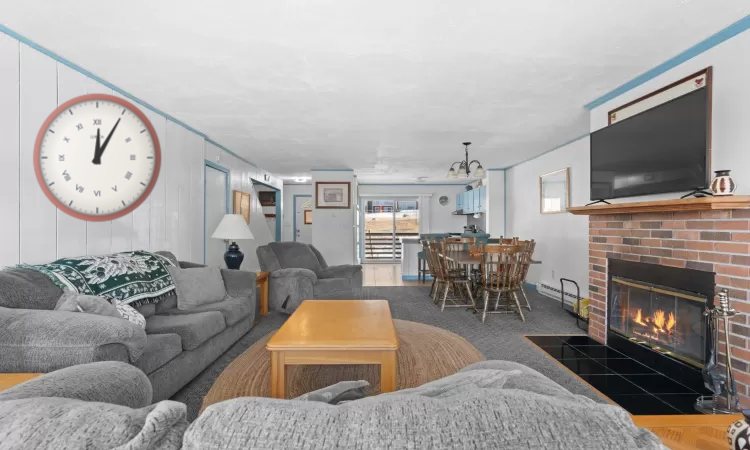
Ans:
h=12 m=5
